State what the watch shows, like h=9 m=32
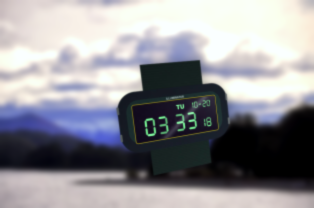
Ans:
h=3 m=33
